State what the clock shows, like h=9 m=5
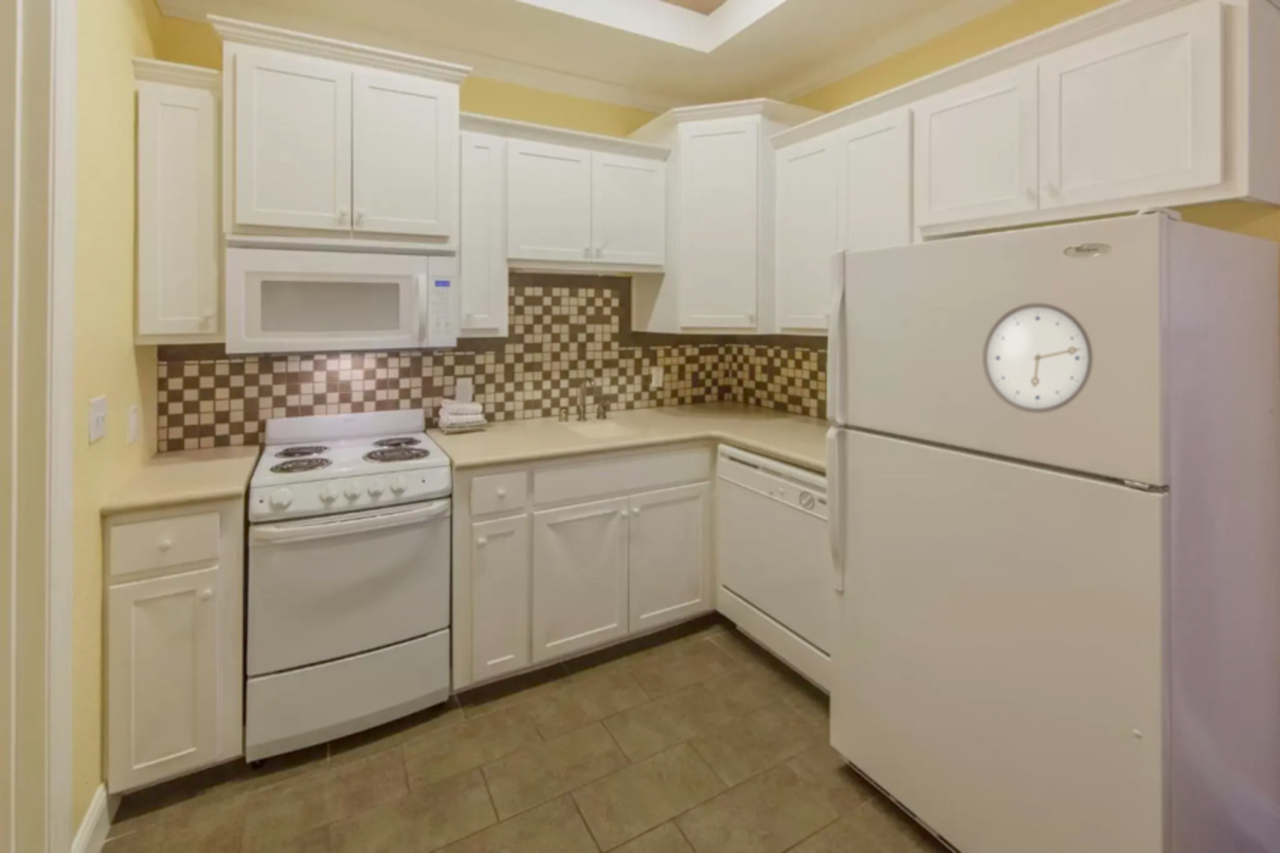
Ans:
h=6 m=13
